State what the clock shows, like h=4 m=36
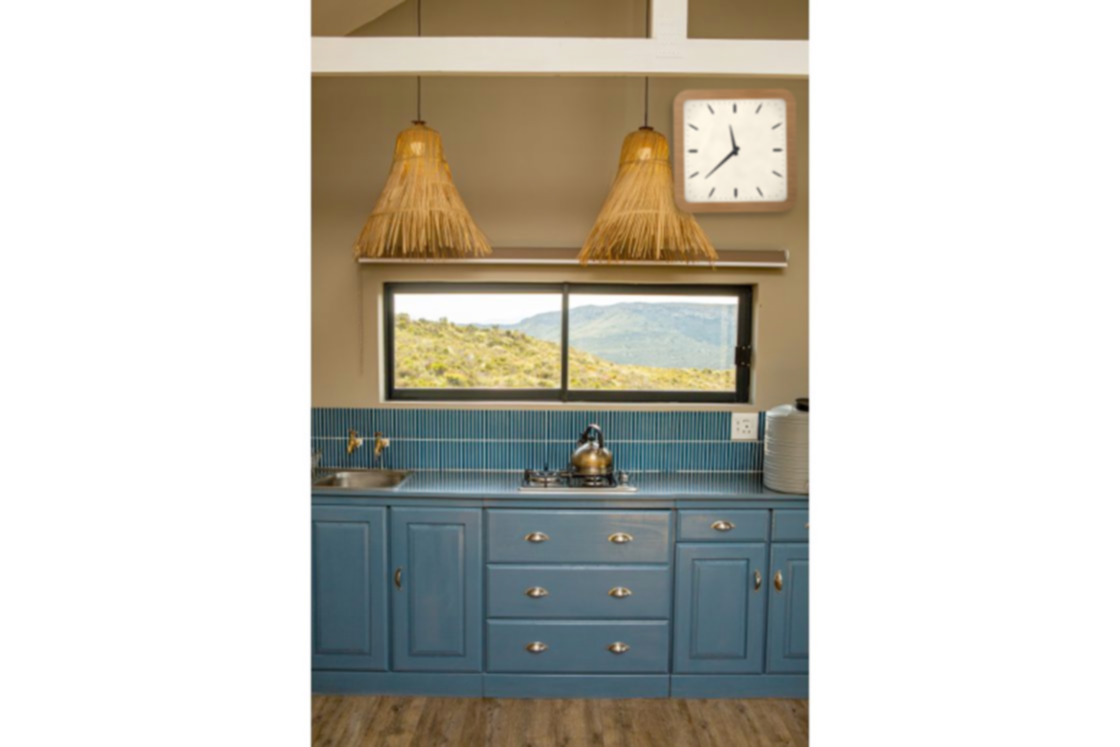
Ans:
h=11 m=38
